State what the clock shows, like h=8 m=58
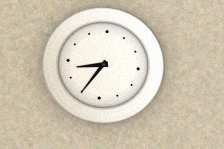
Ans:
h=8 m=35
